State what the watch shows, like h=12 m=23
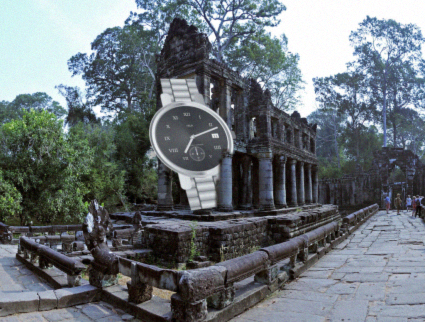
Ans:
h=7 m=12
